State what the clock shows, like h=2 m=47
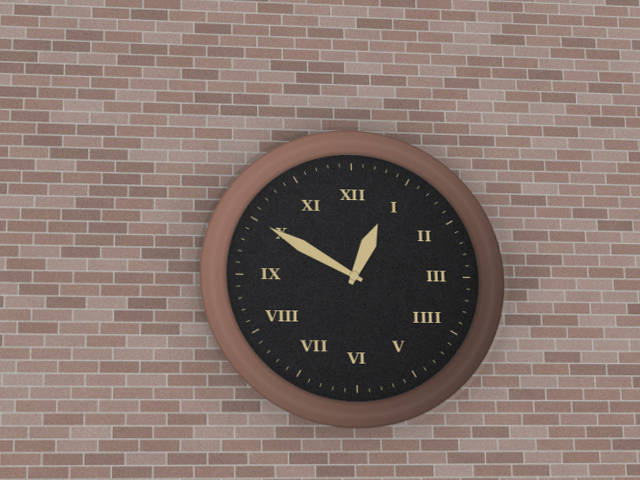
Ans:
h=12 m=50
